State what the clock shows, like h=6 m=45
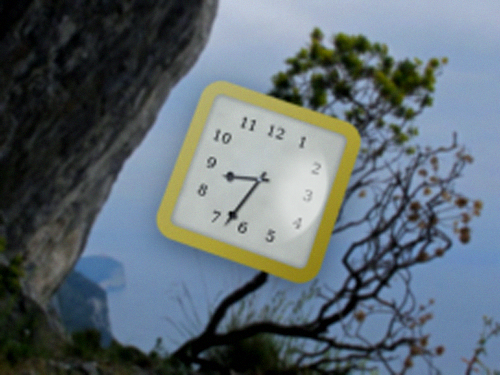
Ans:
h=8 m=33
